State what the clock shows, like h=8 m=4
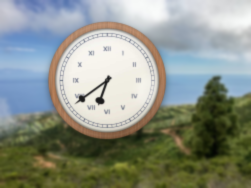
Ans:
h=6 m=39
